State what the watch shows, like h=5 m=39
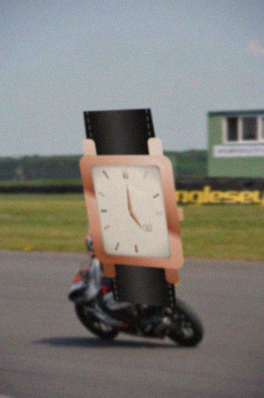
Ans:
h=5 m=0
